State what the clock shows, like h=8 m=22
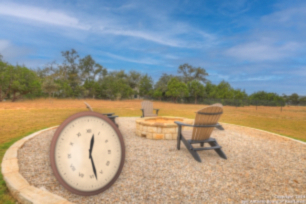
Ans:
h=12 m=28
